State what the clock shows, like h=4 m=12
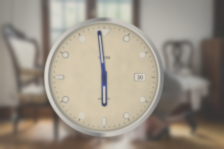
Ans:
h=5 m=59
